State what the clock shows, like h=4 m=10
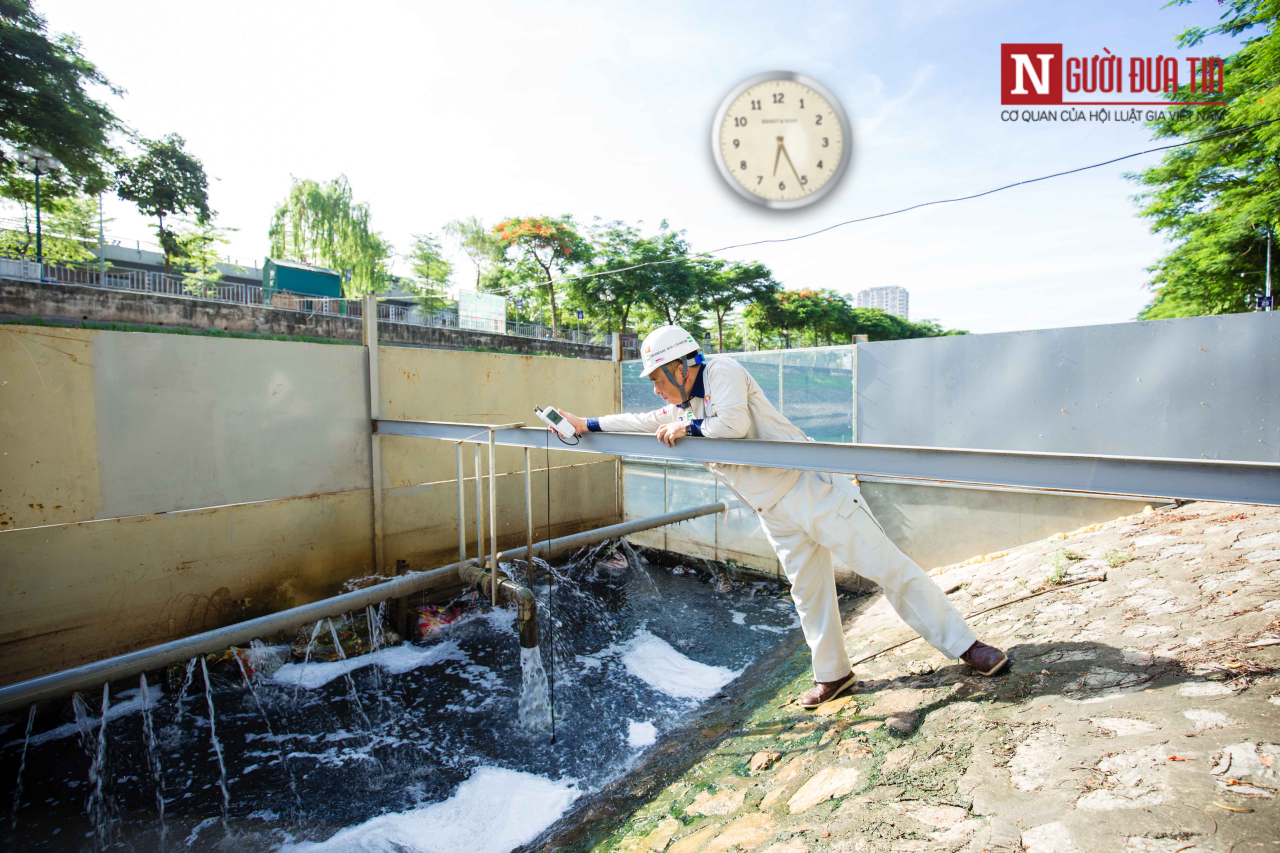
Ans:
h=6 m=26
